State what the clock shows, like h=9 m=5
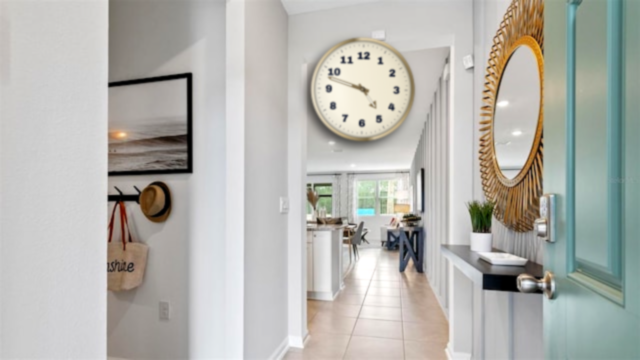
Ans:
h=4 m=48
